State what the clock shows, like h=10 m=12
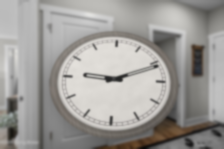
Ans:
h=9 m=11
